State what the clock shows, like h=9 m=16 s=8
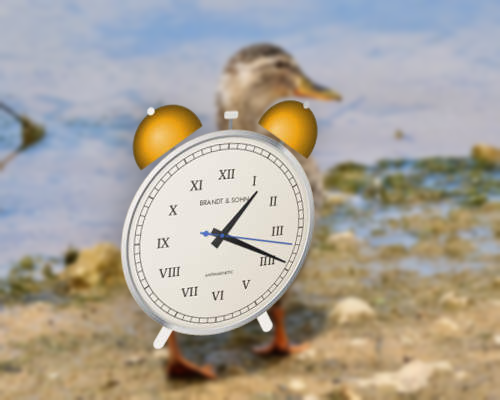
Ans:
h=1 m=19 s=17
